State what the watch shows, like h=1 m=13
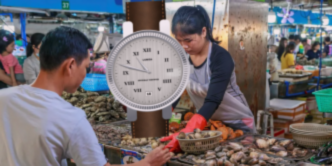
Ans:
h=10 m=48
